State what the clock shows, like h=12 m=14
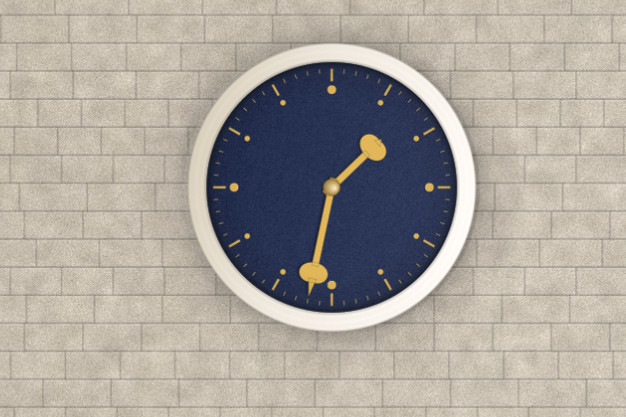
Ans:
h=1 m=32
